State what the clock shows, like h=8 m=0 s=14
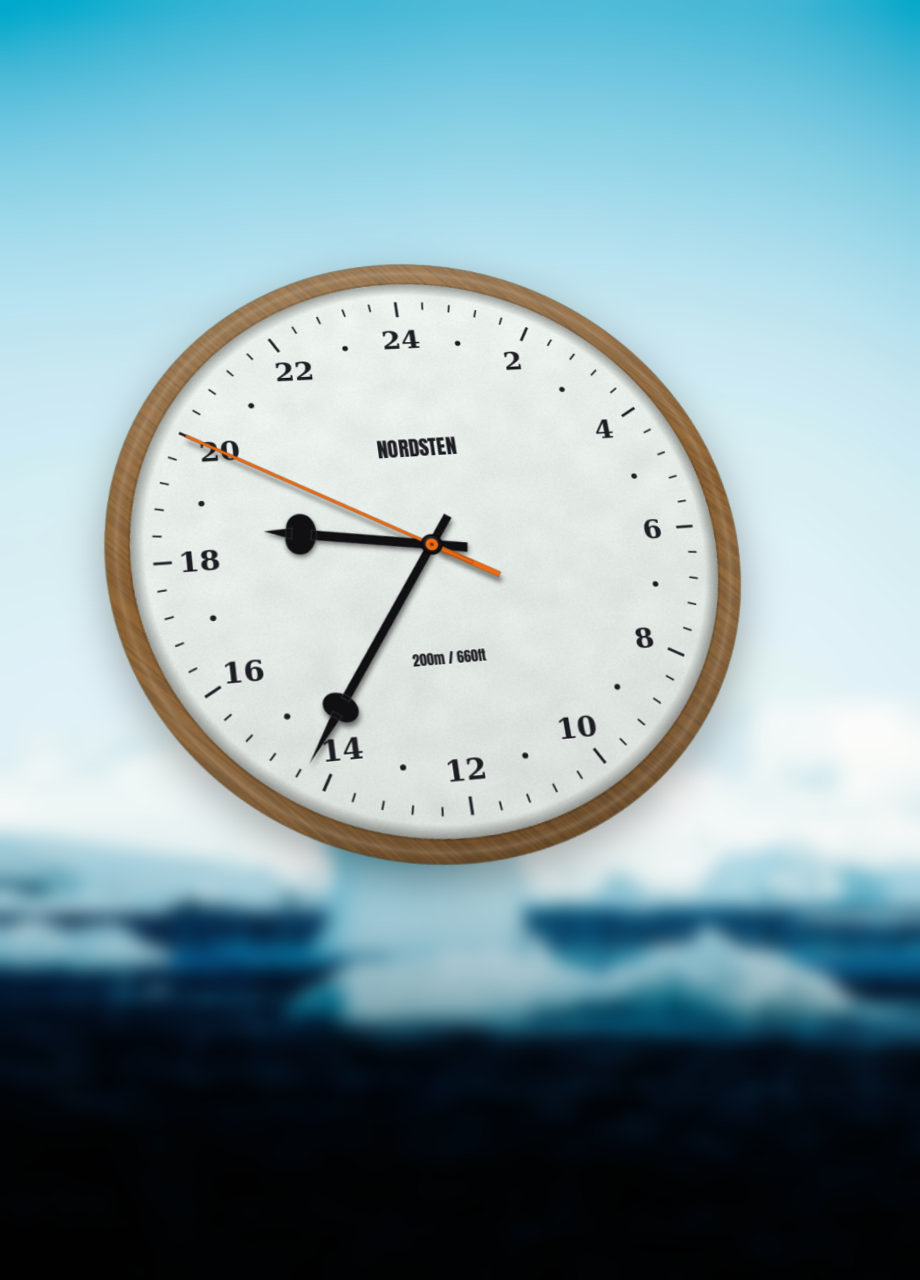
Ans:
h=18 m=35 s=50
